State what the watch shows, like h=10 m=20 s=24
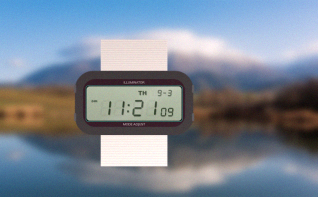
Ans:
h=11 m=21 s=9
